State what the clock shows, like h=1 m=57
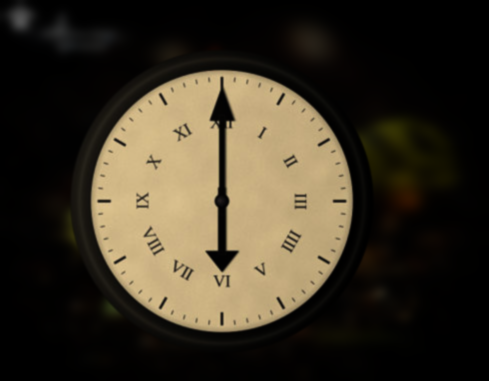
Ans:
h=6 m=0
